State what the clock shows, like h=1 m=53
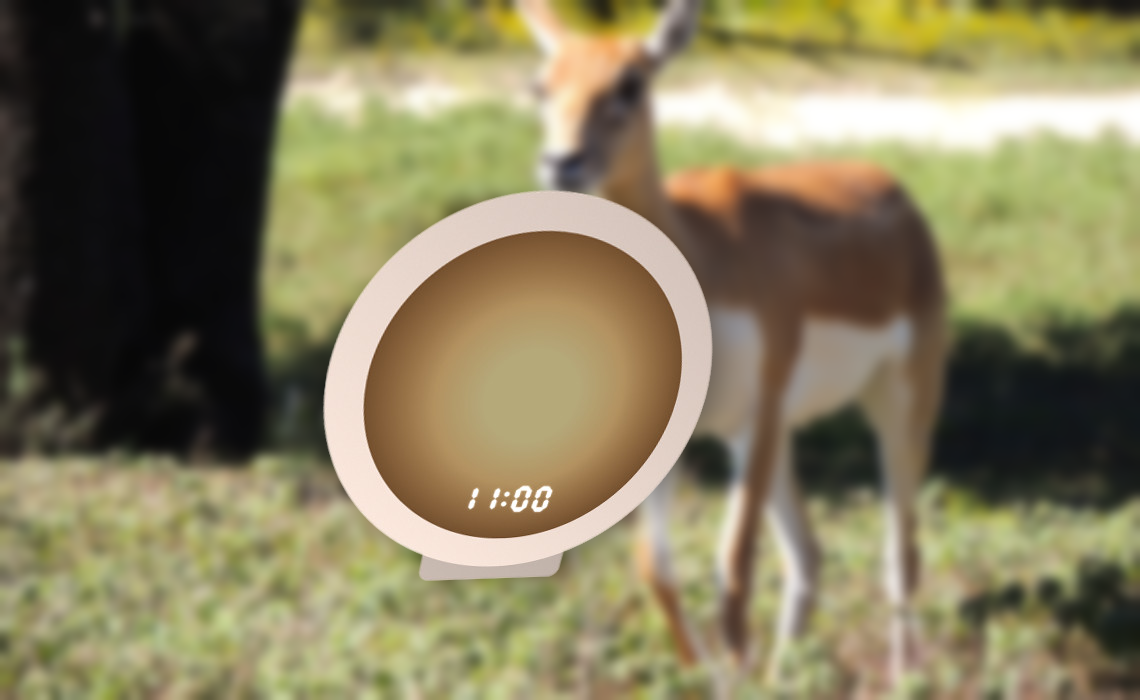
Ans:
h=11 m=0
